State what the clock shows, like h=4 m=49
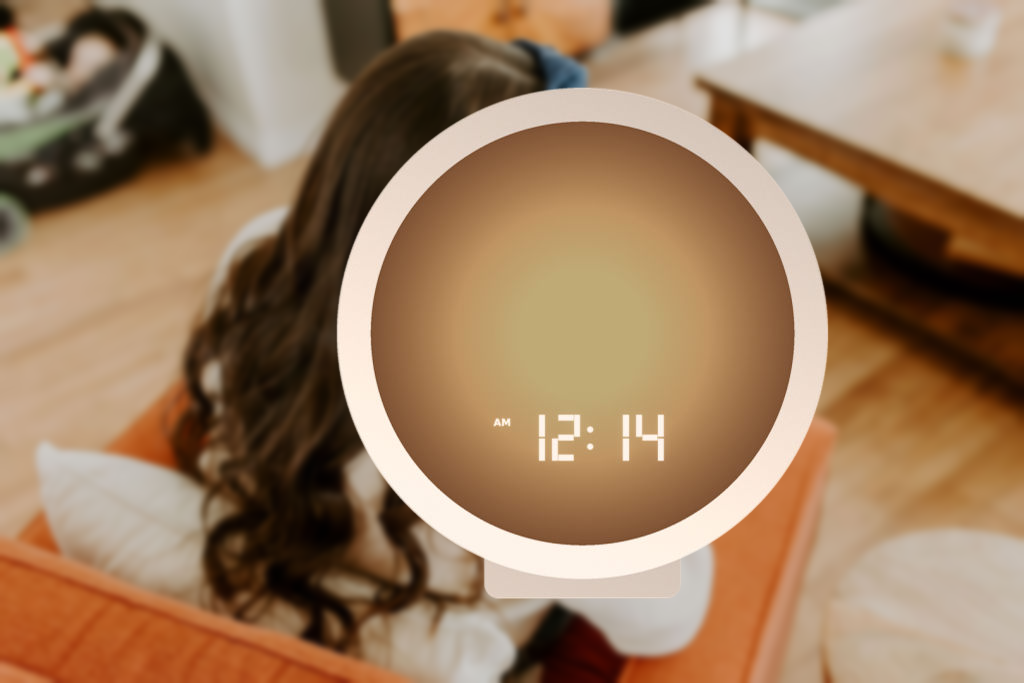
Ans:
h=12 m=14
